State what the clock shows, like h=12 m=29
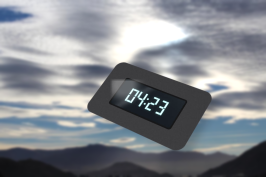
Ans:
h=4 m=23
